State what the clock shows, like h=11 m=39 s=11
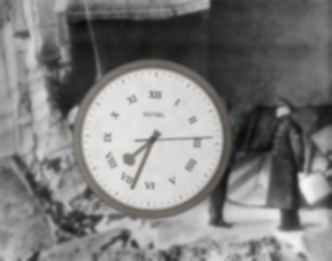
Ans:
h=7 m=33 s=14
